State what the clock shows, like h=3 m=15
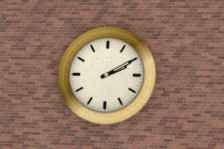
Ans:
h=2 m=10
